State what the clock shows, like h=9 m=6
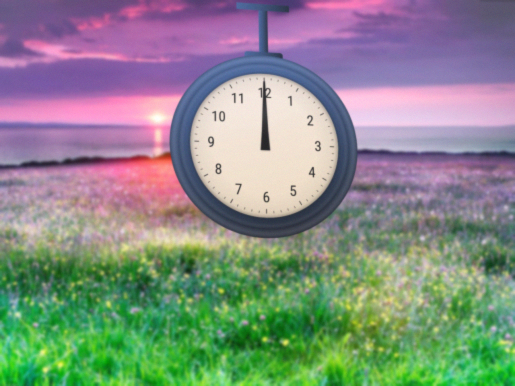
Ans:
h=12 m=0
